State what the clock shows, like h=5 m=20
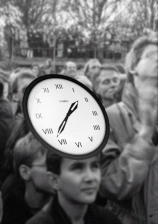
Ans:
h=1 m=37
